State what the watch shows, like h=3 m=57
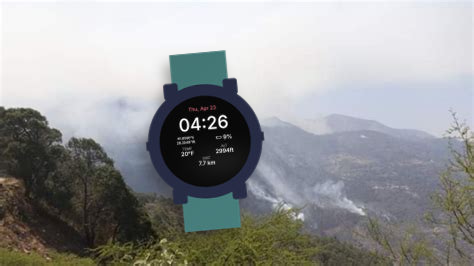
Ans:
h=4 m=26
